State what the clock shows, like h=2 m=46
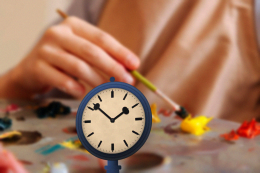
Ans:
h=1 m=52
